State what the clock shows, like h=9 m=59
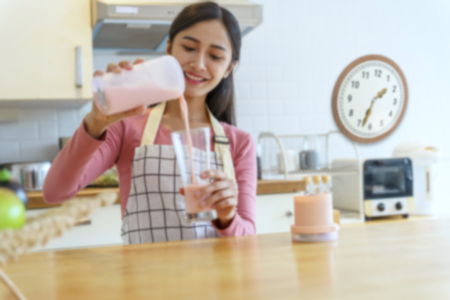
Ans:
h=1 m=33
